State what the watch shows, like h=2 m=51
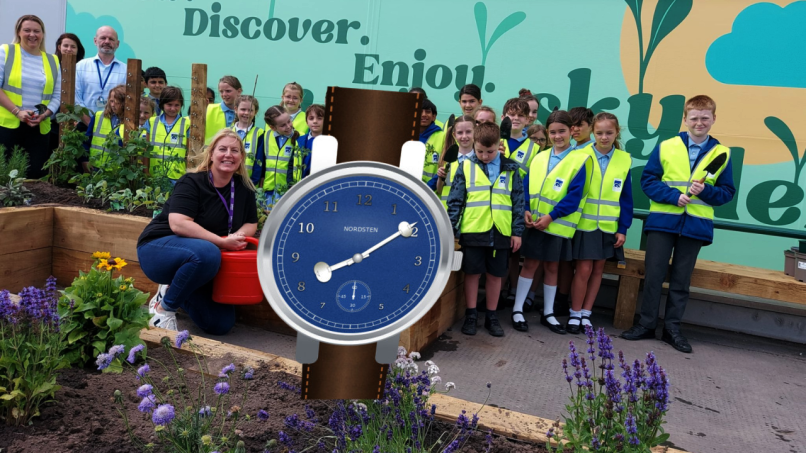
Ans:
h=8 m=9
